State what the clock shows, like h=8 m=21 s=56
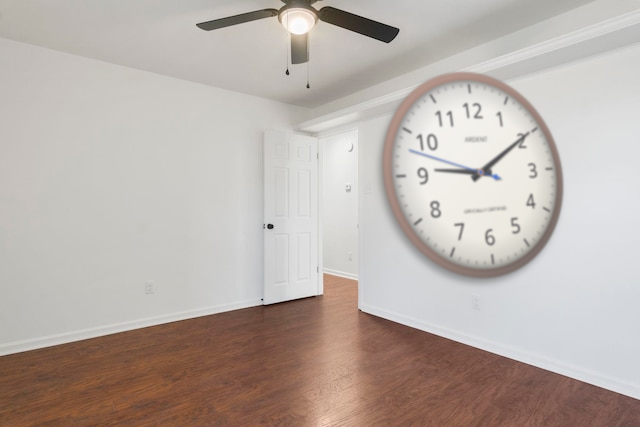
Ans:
h=9 m=9 s=48
